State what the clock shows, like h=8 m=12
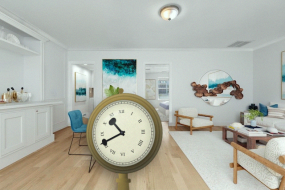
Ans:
h=10 m=41
